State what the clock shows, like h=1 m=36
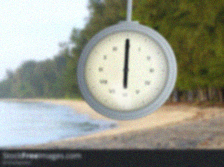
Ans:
h=6 m=0
